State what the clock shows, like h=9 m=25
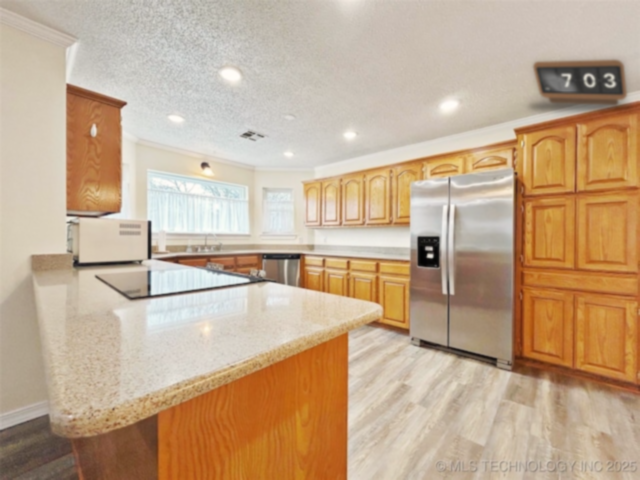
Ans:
h=7 m=3
